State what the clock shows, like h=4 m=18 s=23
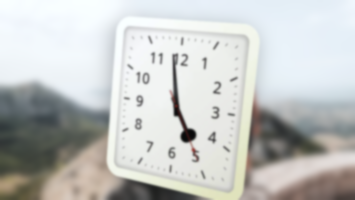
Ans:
h=4 m=58 s=25
